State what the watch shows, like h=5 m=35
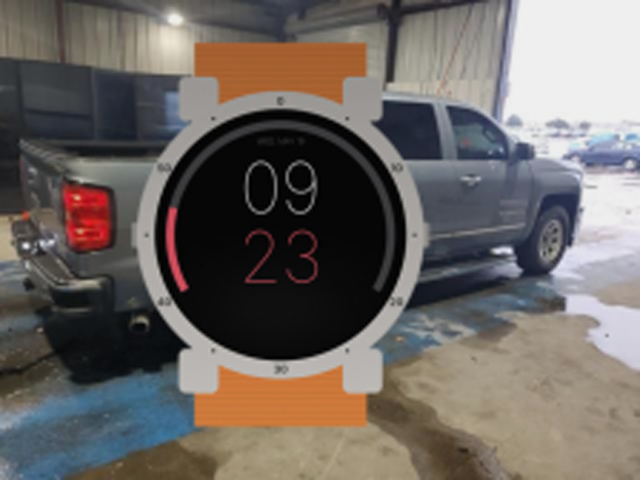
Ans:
h=9 m=23
